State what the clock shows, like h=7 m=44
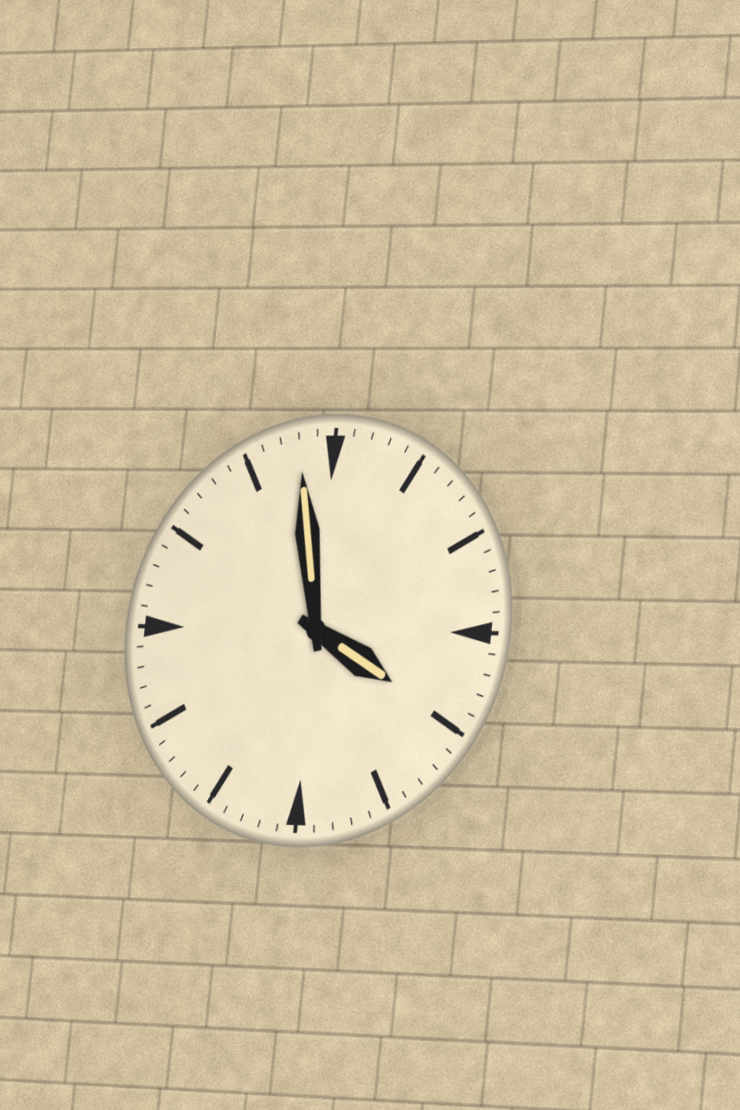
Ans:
h=3 m=58
